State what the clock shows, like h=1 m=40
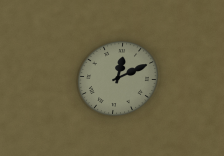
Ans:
h=12 m=10
